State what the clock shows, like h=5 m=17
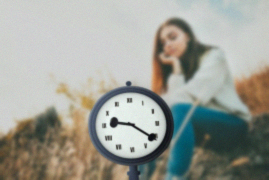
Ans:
h=9 m=21
